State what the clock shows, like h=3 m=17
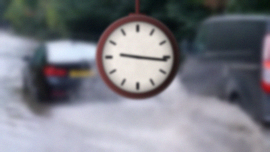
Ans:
h=9 m=16
